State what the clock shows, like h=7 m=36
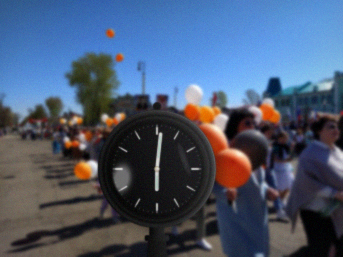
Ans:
h=6 m=1
